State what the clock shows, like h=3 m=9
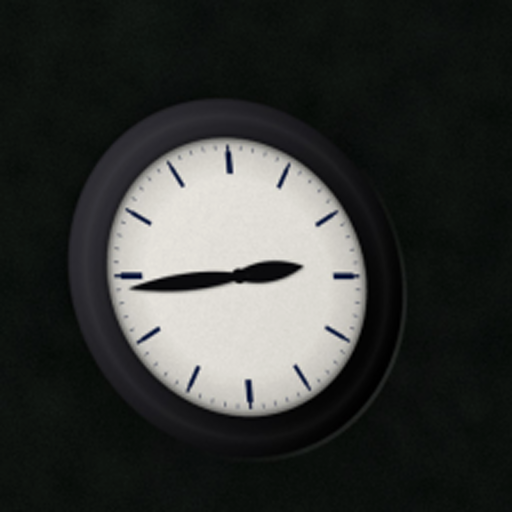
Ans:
h=2 m=44
